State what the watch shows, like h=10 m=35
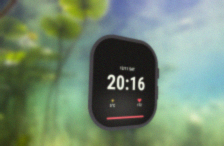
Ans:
h=20 m=16
